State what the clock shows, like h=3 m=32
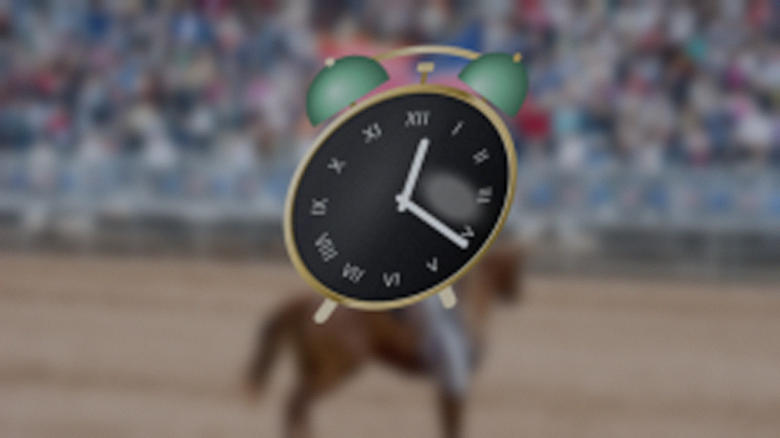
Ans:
h=12 m=21
